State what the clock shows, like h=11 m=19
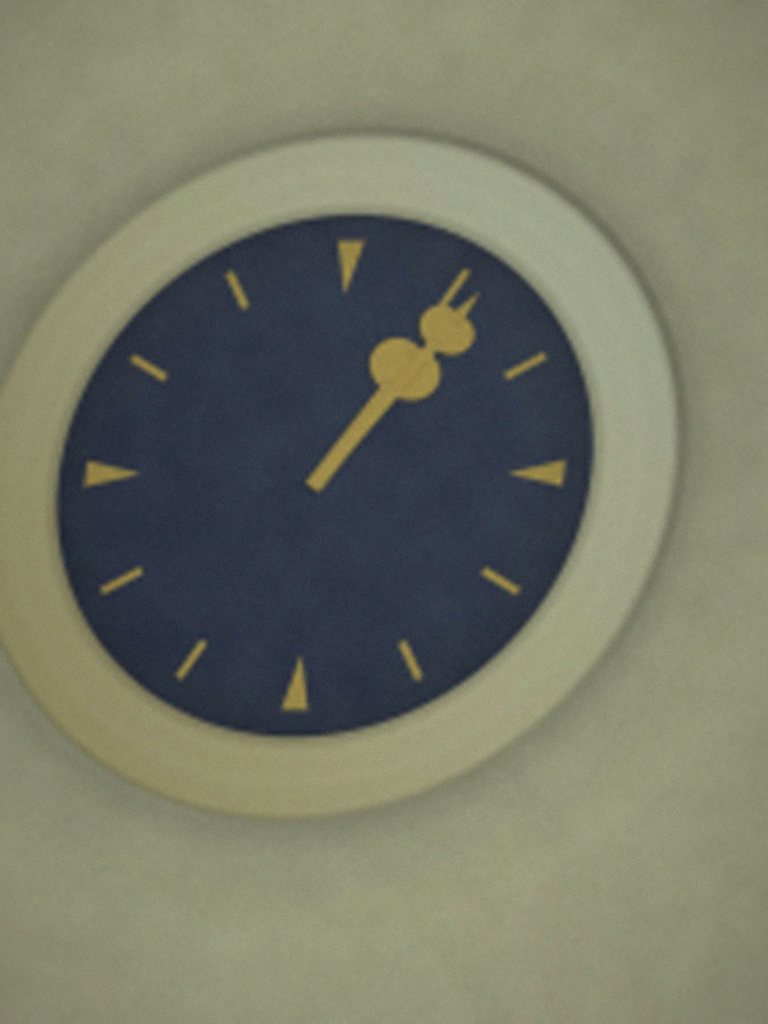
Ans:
h=1 m=6
